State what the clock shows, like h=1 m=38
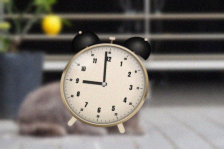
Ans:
h=8 m=59
